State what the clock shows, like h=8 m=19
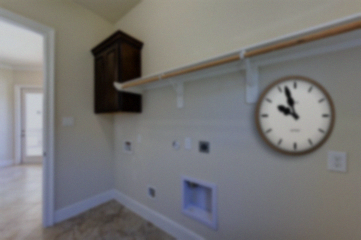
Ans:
h=9 m=57
